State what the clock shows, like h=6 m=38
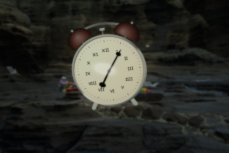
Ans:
h=7 m=6
